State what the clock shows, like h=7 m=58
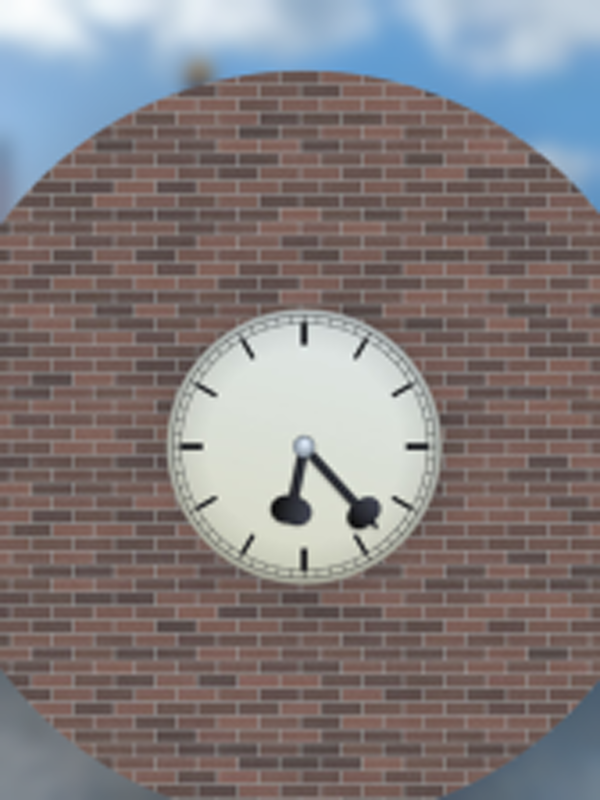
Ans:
h=6 m=23
